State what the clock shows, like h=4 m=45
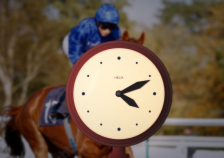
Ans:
h=4 m=11
